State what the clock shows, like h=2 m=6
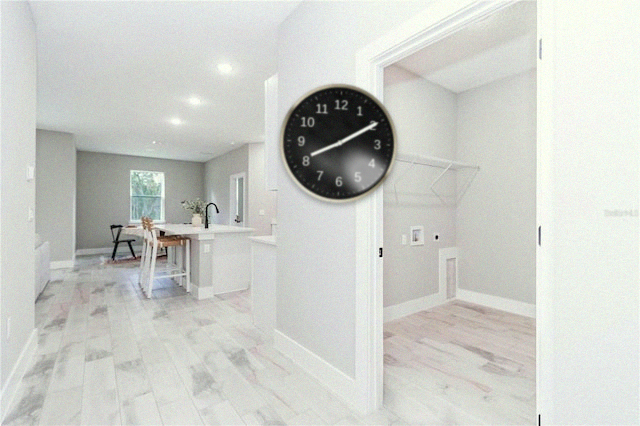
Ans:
h=8 m=10
